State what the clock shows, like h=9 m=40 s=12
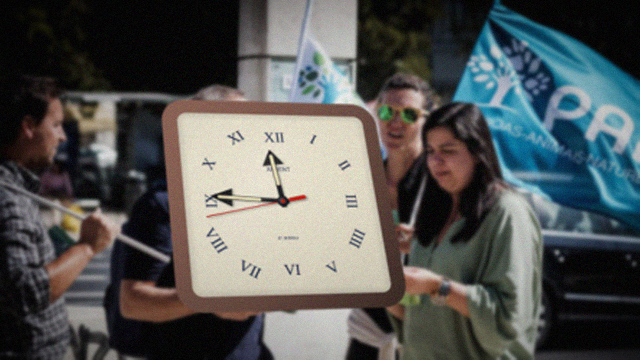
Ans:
h=11 m=45 s=43
